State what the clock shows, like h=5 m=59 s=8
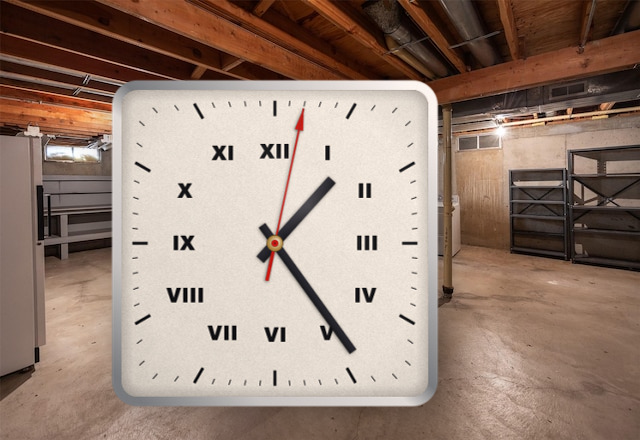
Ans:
h=1 m=24 s=2
